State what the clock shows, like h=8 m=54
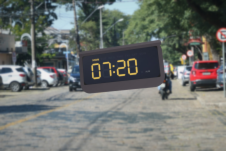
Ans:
h=7 m=20
